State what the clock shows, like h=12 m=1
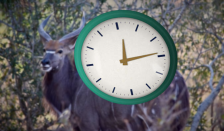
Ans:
h=12 m=14
